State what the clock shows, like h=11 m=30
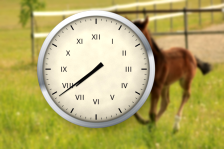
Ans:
h=7 m=39
